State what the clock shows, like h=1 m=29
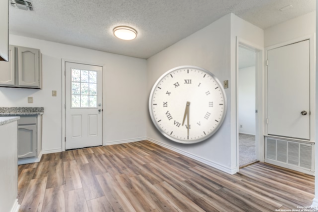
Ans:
h=6 m=30
